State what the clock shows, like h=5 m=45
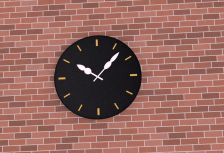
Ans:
h=10 m=7
